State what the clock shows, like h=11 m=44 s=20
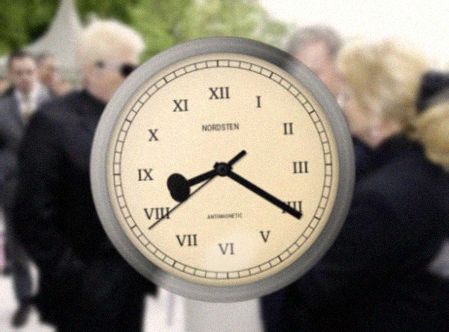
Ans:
h=8 m=20 s=39
